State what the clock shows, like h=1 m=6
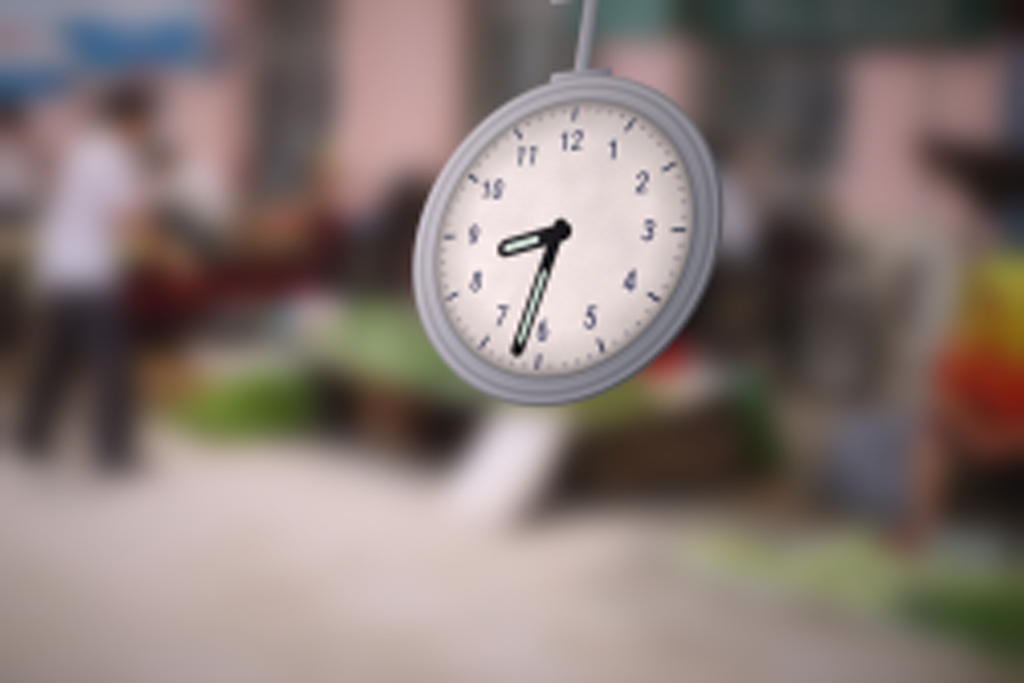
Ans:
h=8 m=32
